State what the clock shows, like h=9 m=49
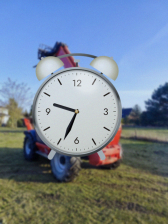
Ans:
h=9 m=34
